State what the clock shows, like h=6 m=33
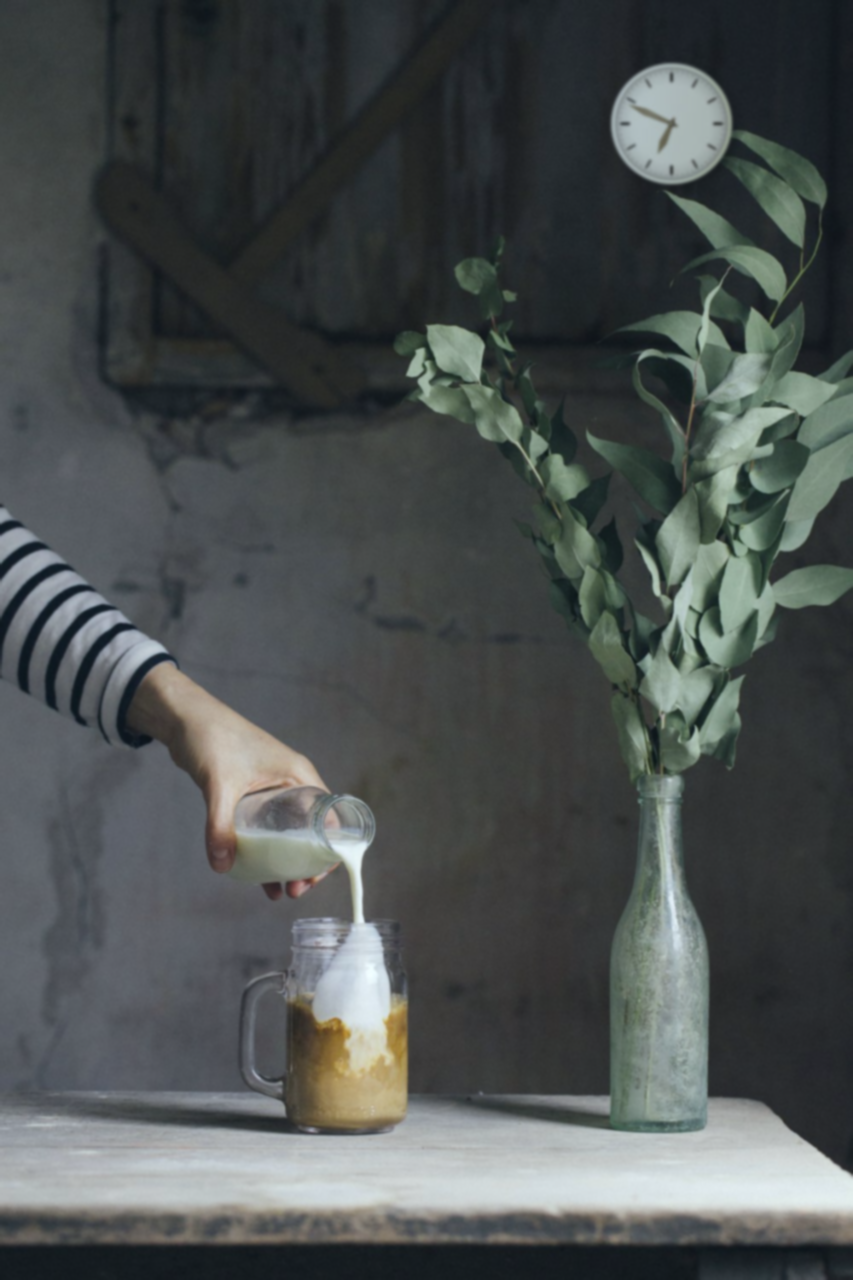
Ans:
h=6 m=49
